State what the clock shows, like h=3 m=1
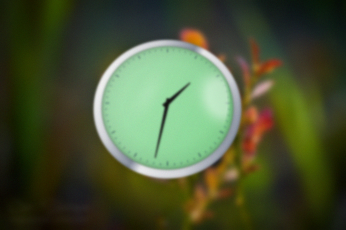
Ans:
h=1 m=32
